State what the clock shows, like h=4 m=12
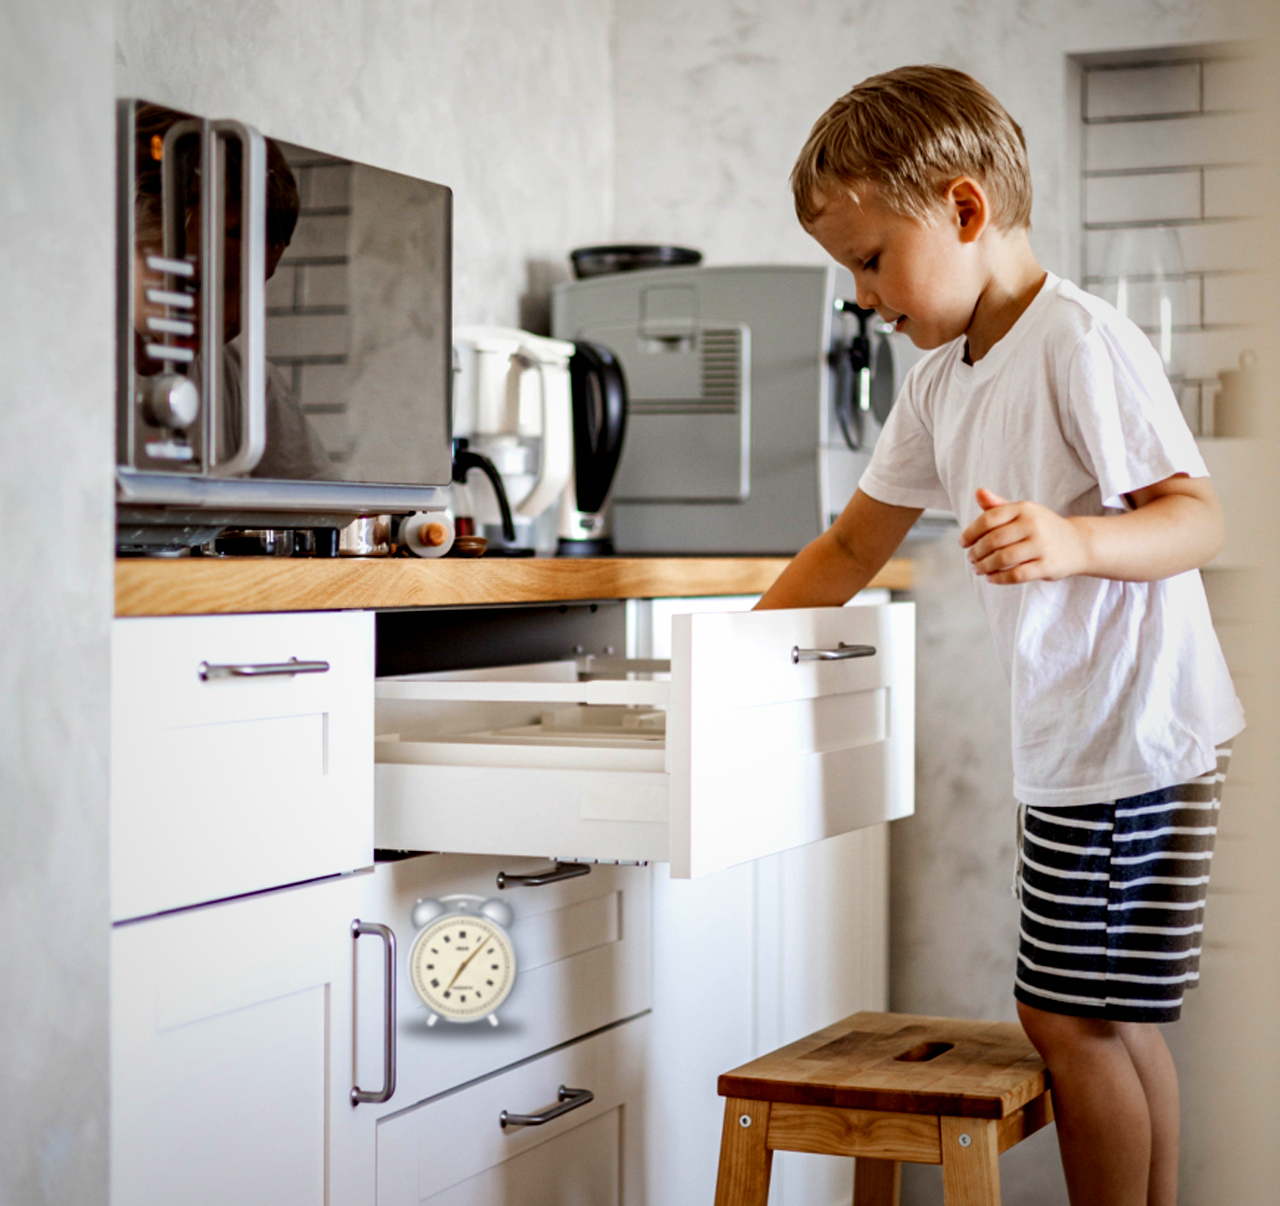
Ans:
h=7 m=7
